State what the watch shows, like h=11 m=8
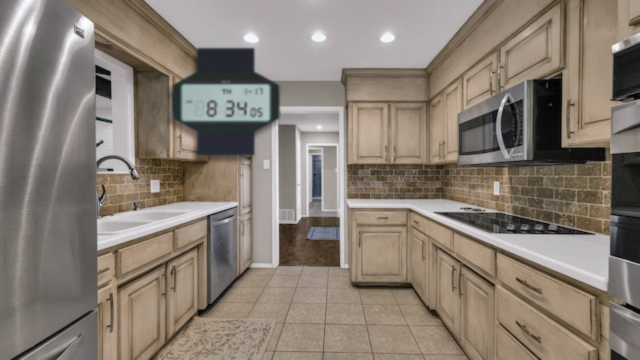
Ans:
h=8 m=34
